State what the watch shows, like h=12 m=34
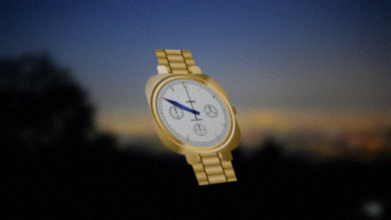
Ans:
h=9 m=50
